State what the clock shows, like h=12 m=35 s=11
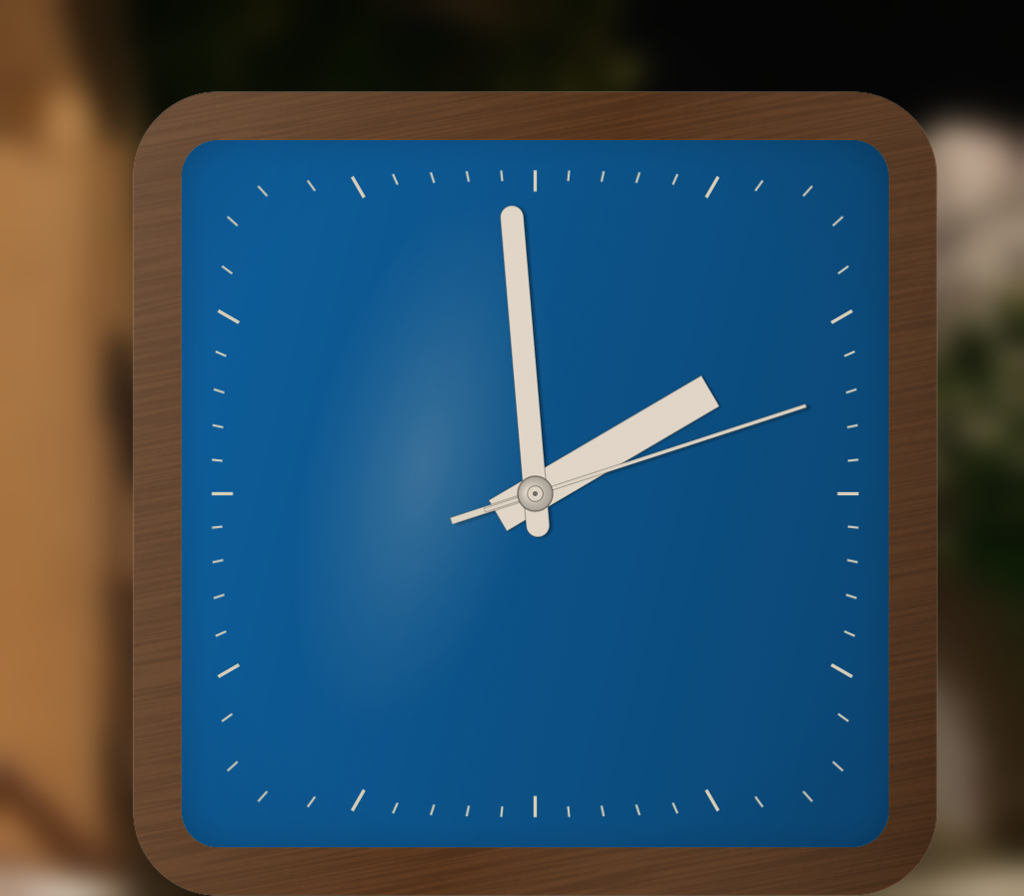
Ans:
h=1 m=59 s=12
